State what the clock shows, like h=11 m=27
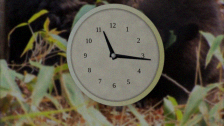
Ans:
h=11 m=16
